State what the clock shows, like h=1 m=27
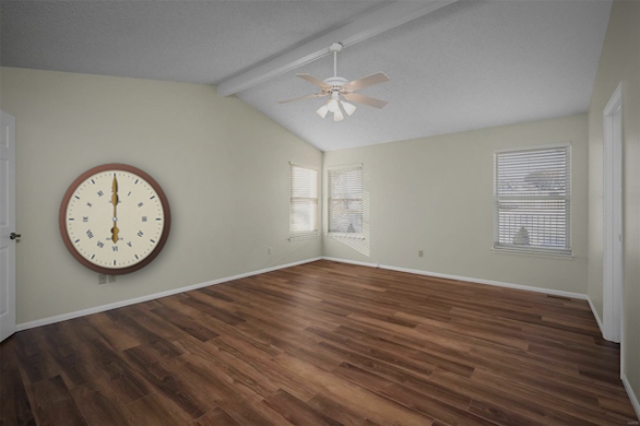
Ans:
h=6 m=0
